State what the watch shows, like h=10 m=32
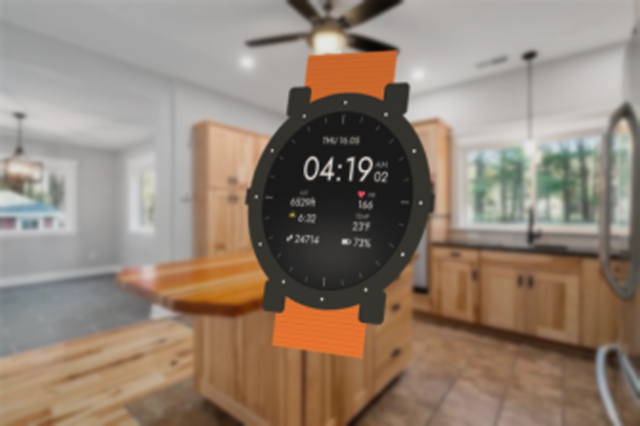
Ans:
h=4 m=19
